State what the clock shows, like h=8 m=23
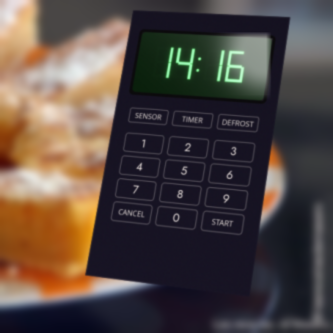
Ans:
h=14 m=16
